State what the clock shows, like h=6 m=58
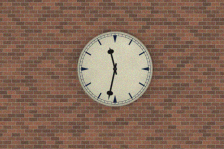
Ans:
h=11 m=32
